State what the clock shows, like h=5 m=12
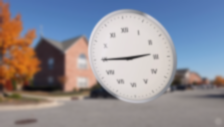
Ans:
h=2 m=45
